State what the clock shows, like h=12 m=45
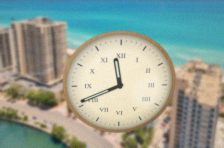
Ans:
h=11 m=41
